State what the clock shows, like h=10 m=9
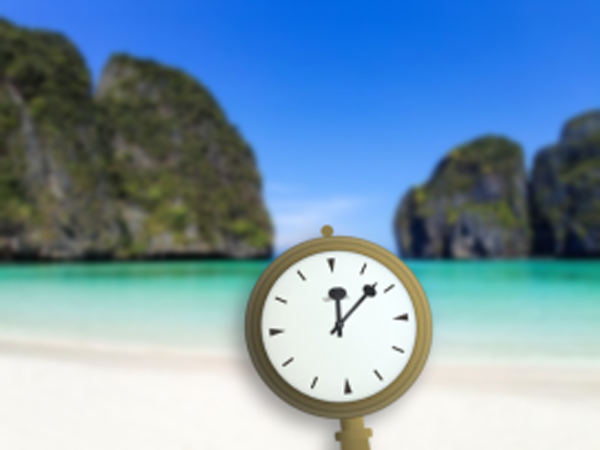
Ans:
h=12 m=8
